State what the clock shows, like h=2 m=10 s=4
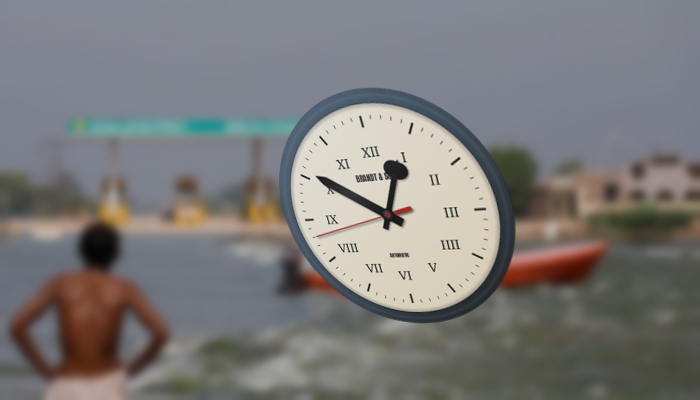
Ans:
h=12 m=50 s=43
